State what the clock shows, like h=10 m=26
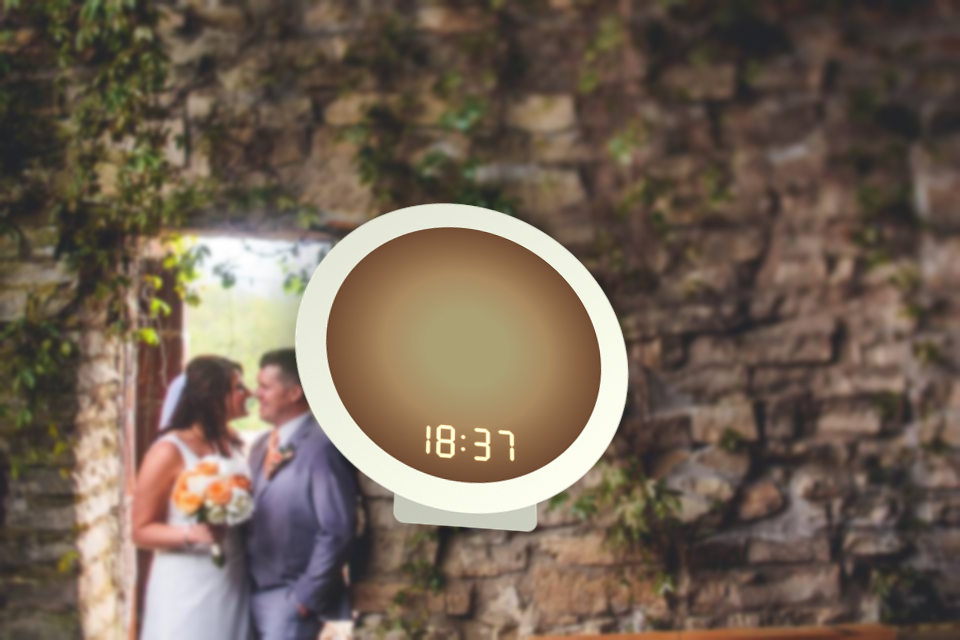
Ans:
h=18 m=37
